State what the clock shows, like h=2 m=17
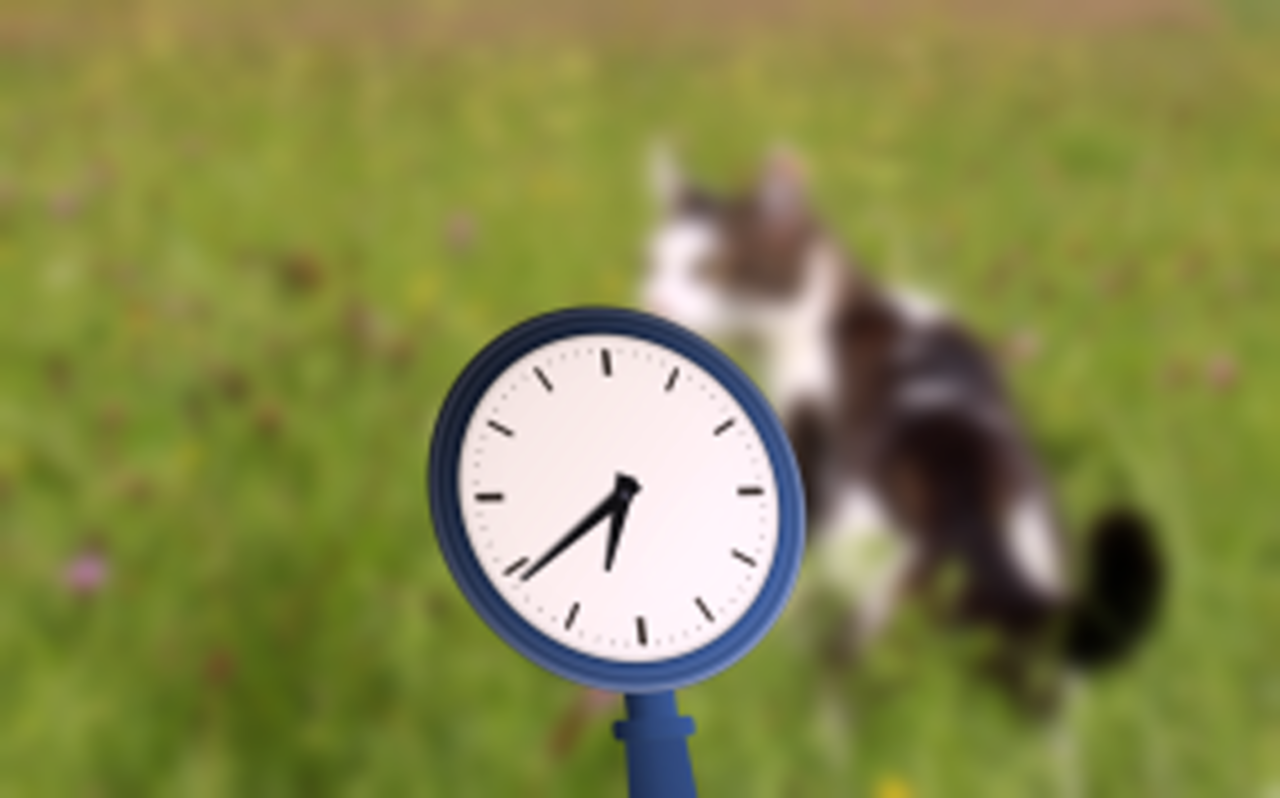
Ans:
h=6 m=39
